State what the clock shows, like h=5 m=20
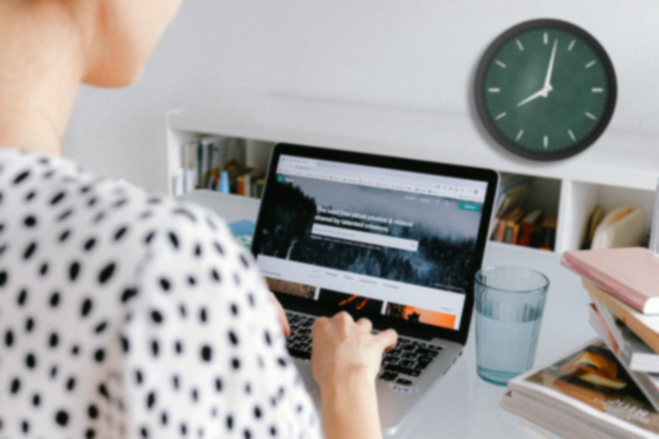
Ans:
h=8 m=2
